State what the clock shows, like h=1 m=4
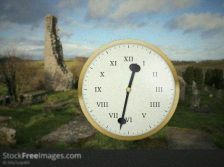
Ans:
h=12 m=32
